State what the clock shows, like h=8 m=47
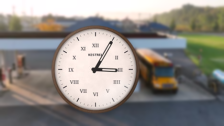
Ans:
h=3 m=5
